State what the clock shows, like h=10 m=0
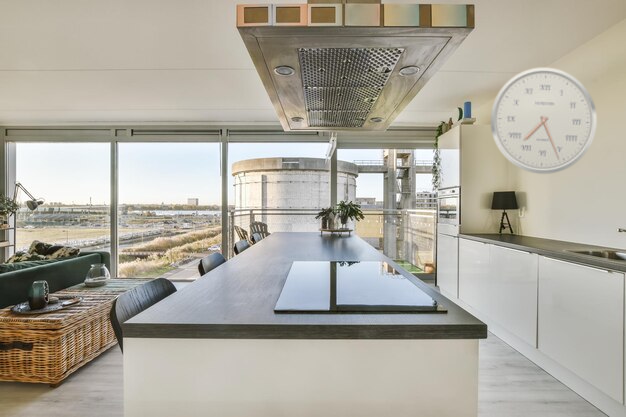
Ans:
h=7 m=26
